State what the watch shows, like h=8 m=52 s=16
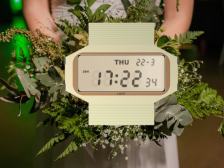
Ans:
h=17 m=22 s=34
